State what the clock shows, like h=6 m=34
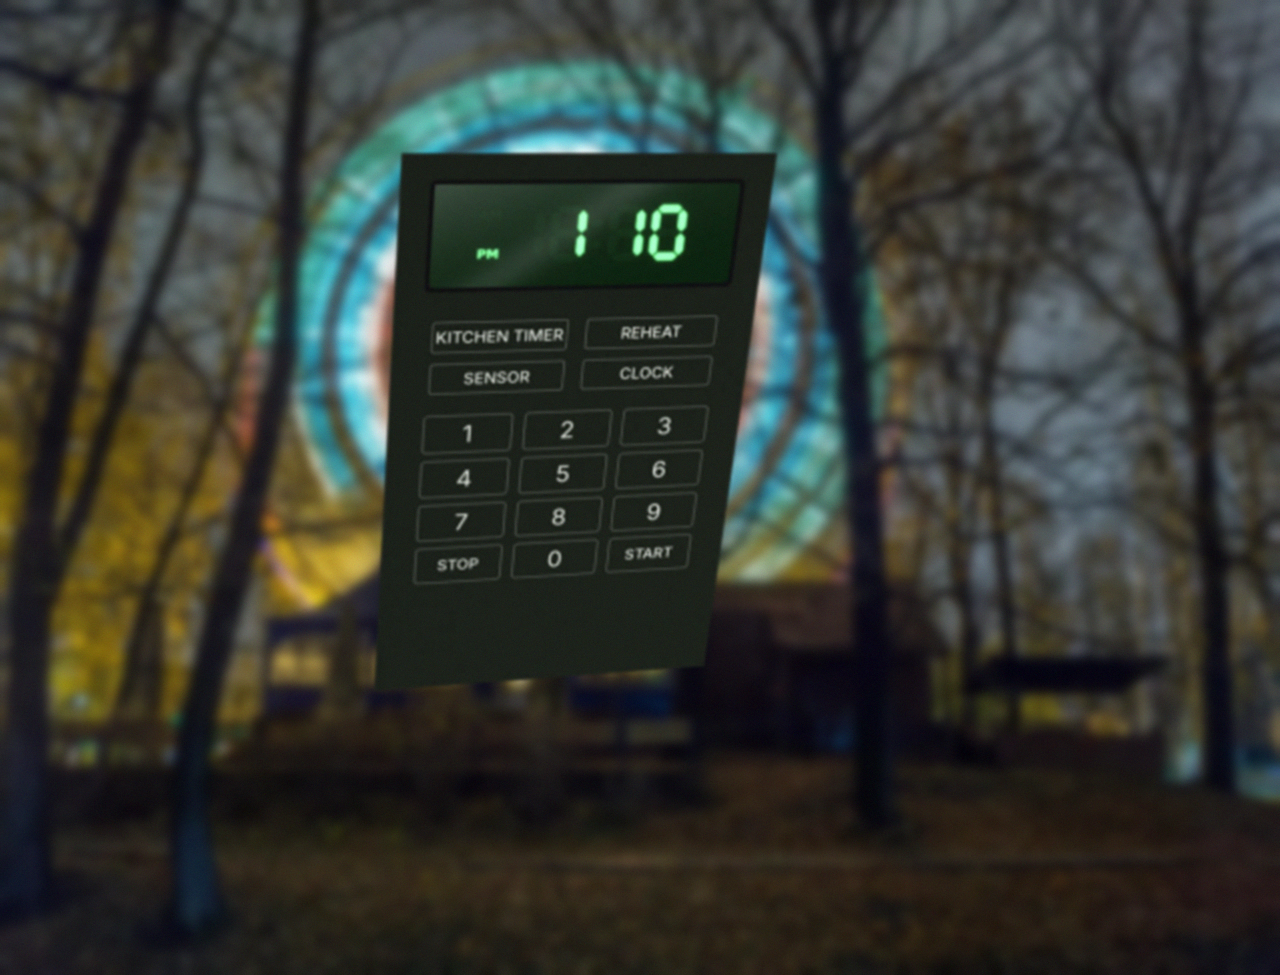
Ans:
h=1 m=10
